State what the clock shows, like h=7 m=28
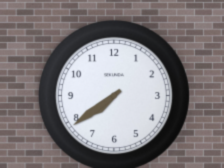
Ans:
h=7 m=39
